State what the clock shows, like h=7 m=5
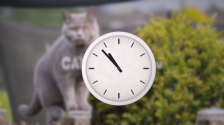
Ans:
h=10 m=53
